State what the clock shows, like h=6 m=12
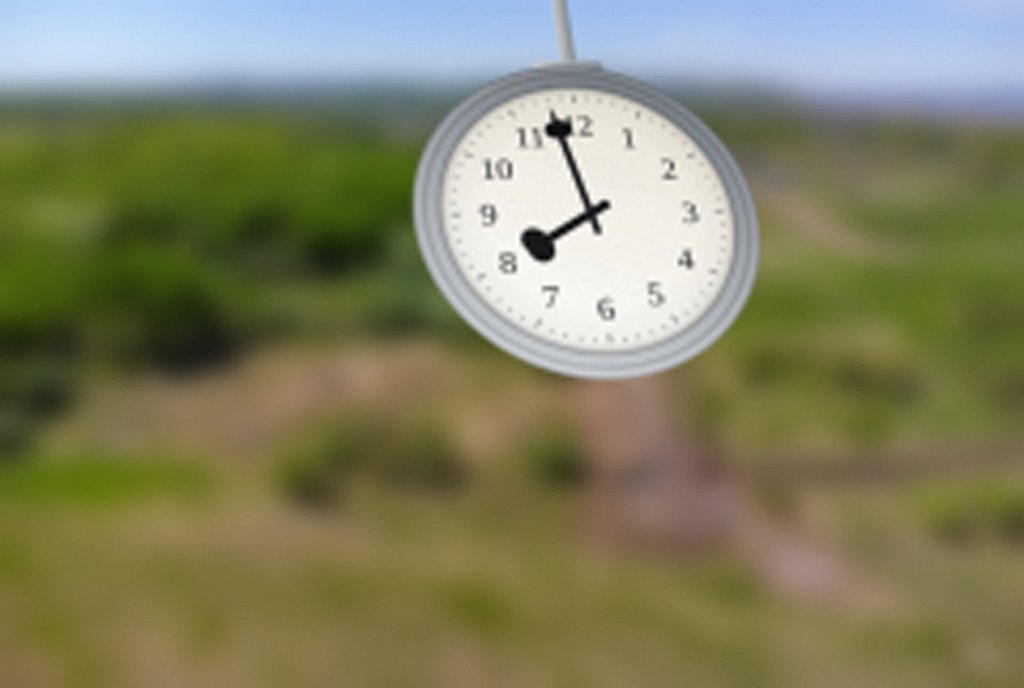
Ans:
h=7 m=58
